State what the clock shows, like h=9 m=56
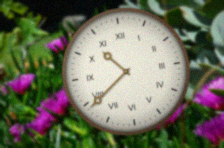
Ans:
h=10 m=39
